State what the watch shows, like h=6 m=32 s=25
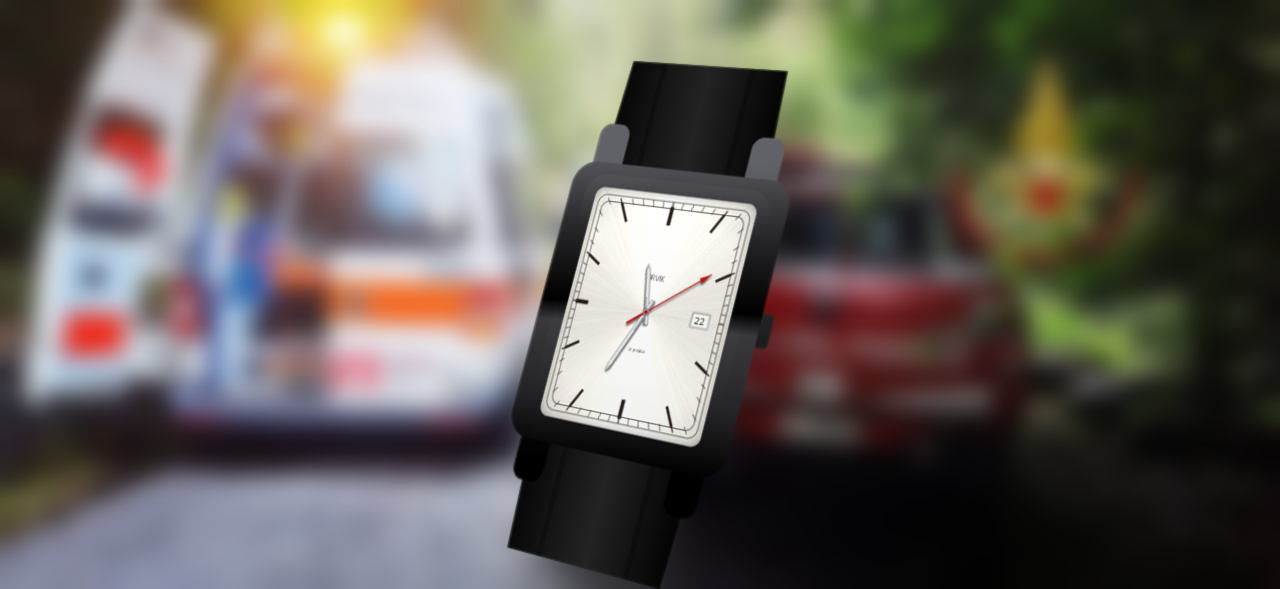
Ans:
h=11 m=34 s=9
